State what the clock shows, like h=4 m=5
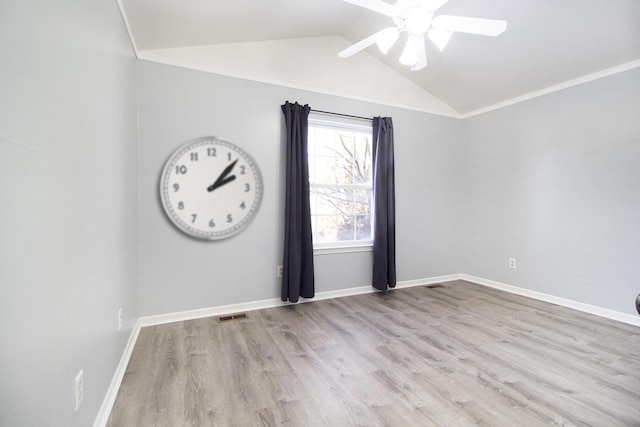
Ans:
h=2 m=7
